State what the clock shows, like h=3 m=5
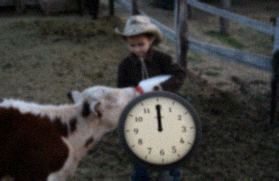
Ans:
h=12 m=0
